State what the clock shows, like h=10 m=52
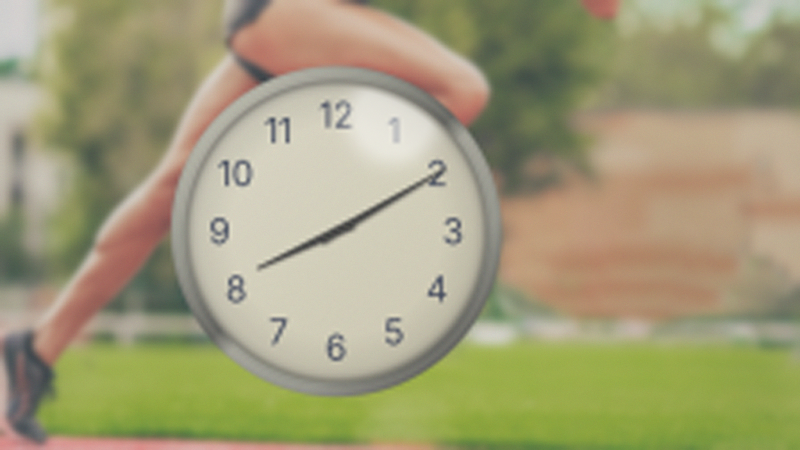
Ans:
h=8 m=10
